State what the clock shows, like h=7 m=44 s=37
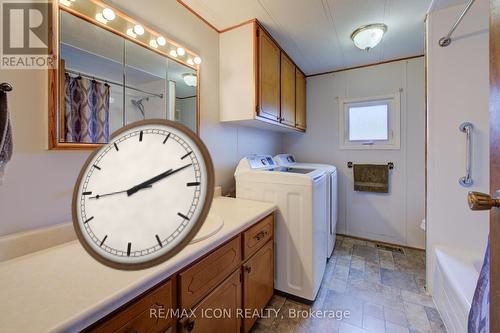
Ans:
h=2 m=11 s=44
